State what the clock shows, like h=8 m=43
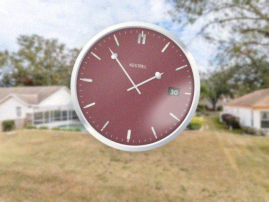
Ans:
h=1 m=53
